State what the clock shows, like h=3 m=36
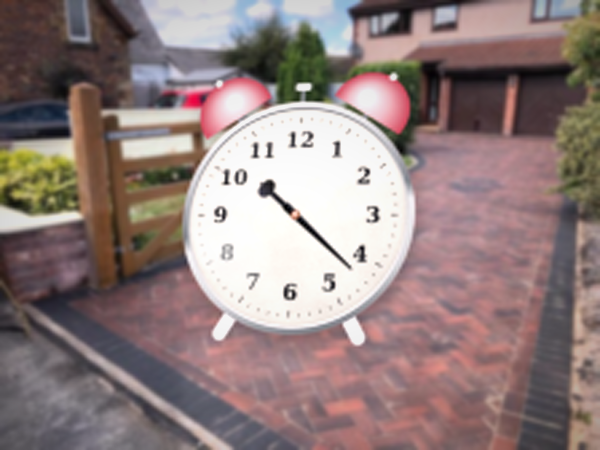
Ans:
h=10 m=22
